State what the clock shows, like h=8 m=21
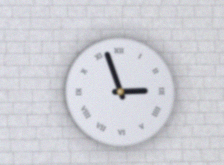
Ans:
h=2 m=57
